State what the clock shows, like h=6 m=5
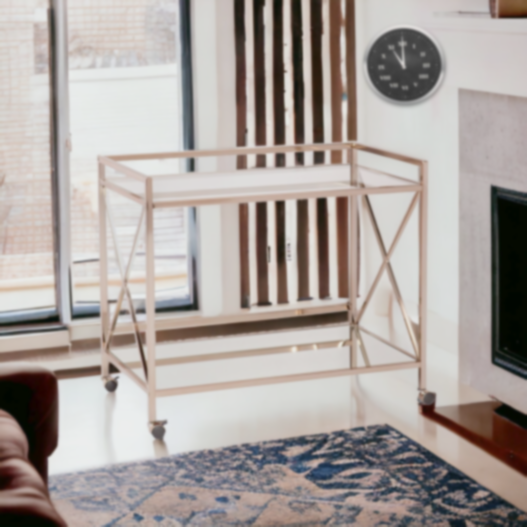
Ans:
h=11 m=0
